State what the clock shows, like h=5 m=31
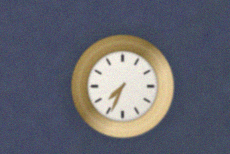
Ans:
h=7 m=34
